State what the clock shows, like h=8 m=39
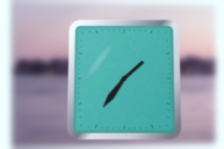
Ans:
h=1 m=36
